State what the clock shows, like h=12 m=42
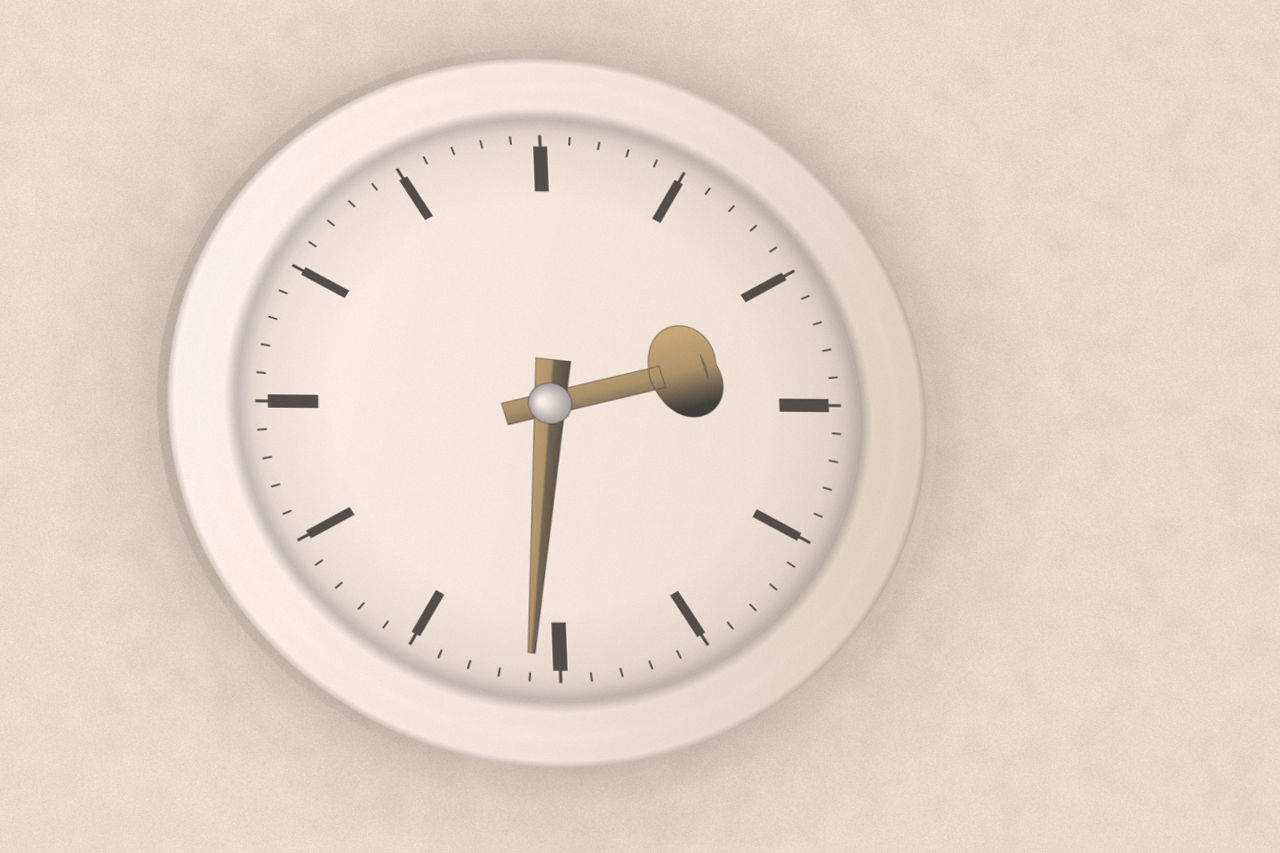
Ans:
h=2 m=31
